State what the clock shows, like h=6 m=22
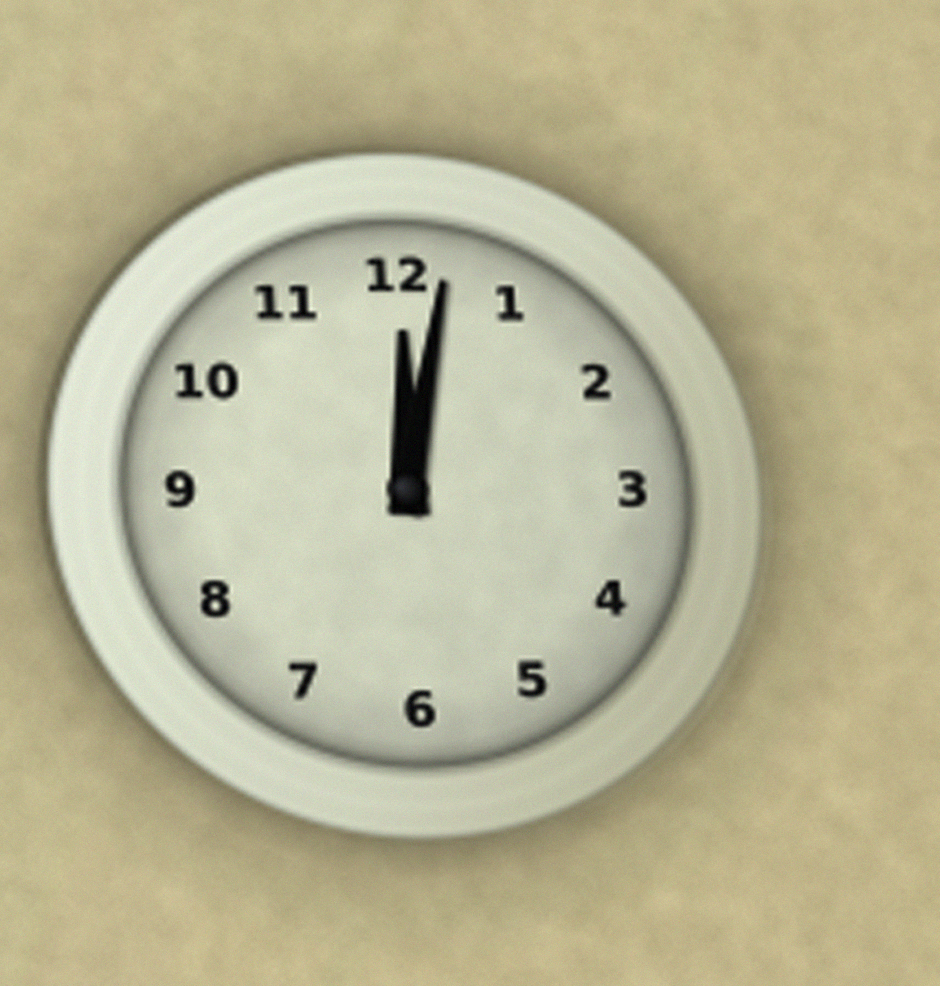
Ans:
h=12 m=2
